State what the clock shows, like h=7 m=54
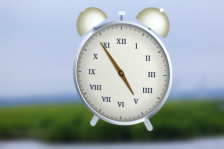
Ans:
h=4 m=54
